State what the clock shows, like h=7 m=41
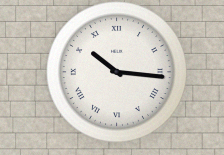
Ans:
h=10 m=16
